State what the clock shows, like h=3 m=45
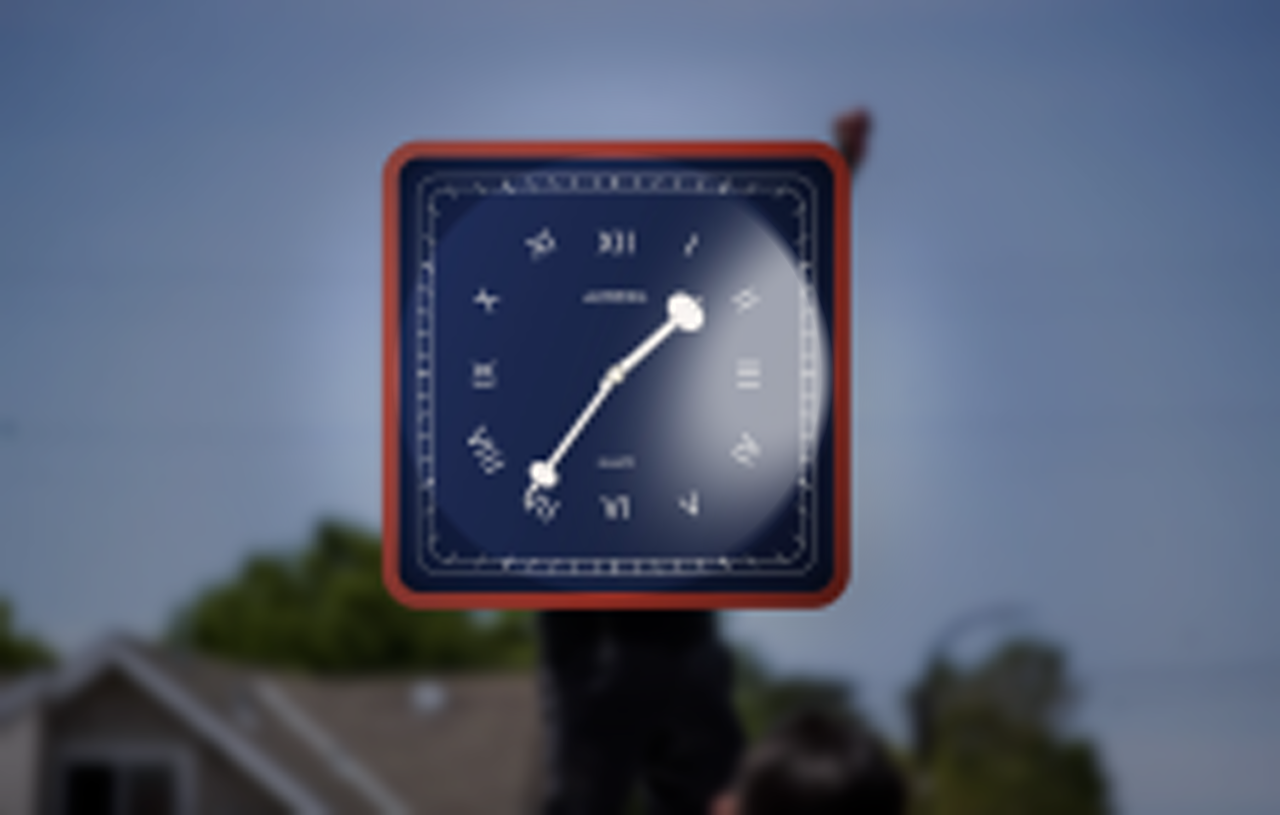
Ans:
h=1 m=36
